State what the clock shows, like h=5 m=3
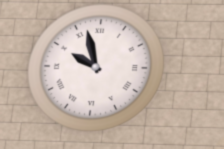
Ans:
h=9 m=57
